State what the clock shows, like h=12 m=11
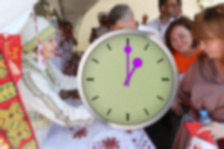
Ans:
h=1 m=0
